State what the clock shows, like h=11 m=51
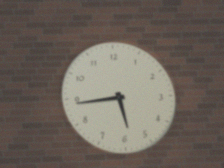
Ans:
h=5 m=44
